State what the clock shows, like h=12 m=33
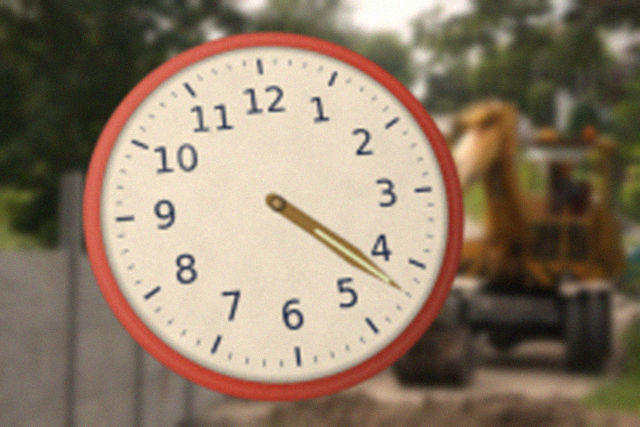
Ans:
h=4 m=22
